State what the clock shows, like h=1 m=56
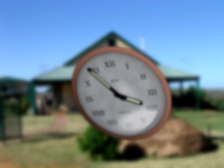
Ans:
h=3 m=54
